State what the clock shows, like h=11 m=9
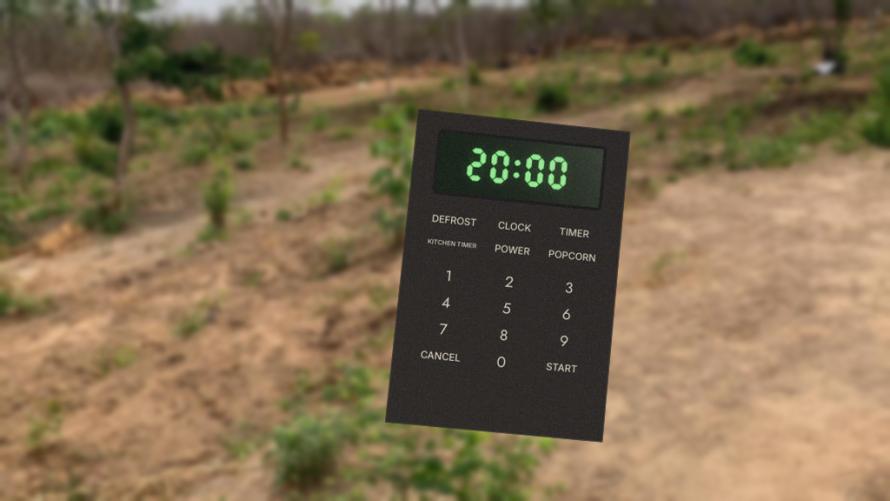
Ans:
h=20 m=0
